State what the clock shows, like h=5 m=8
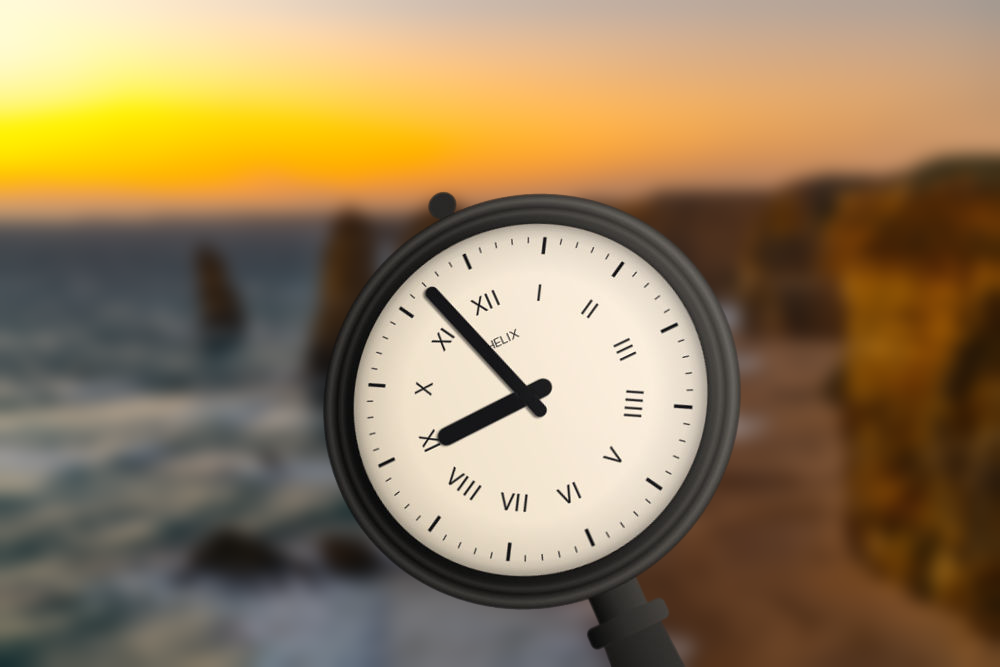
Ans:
h=8 m=57
